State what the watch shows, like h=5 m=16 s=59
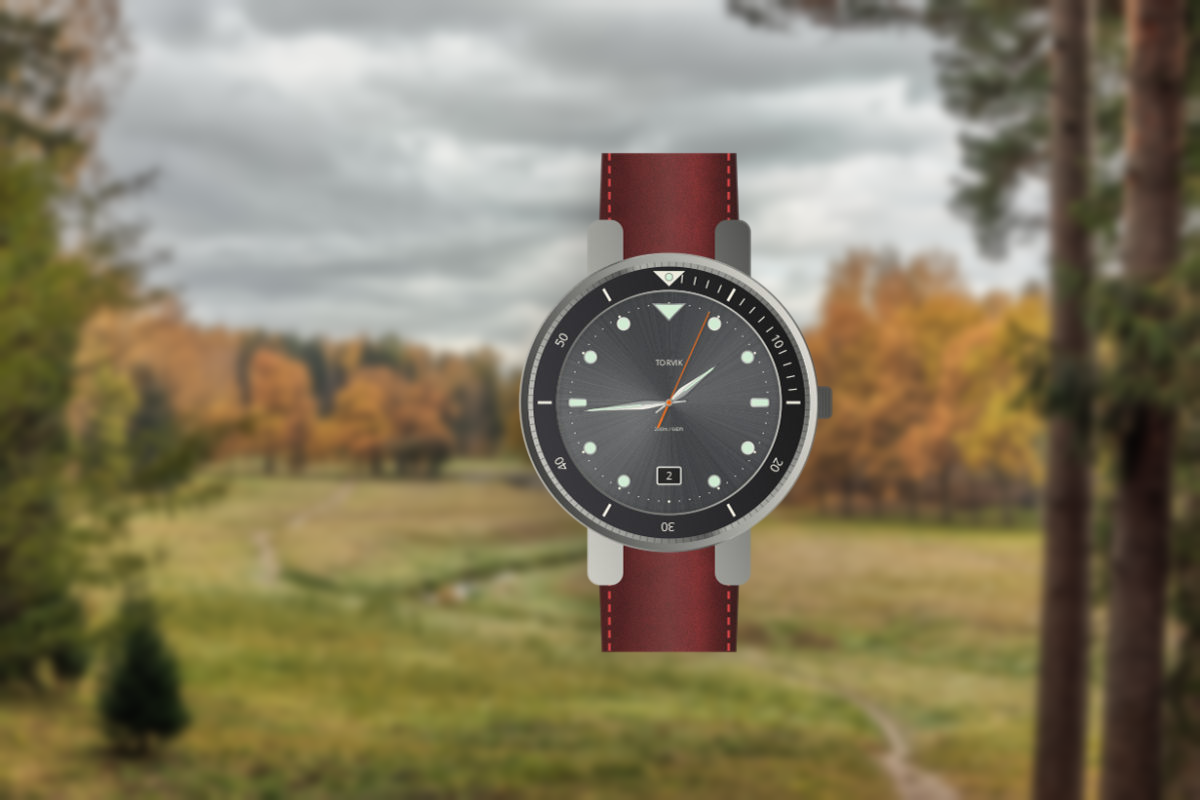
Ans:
h=1 m=44 s=4
